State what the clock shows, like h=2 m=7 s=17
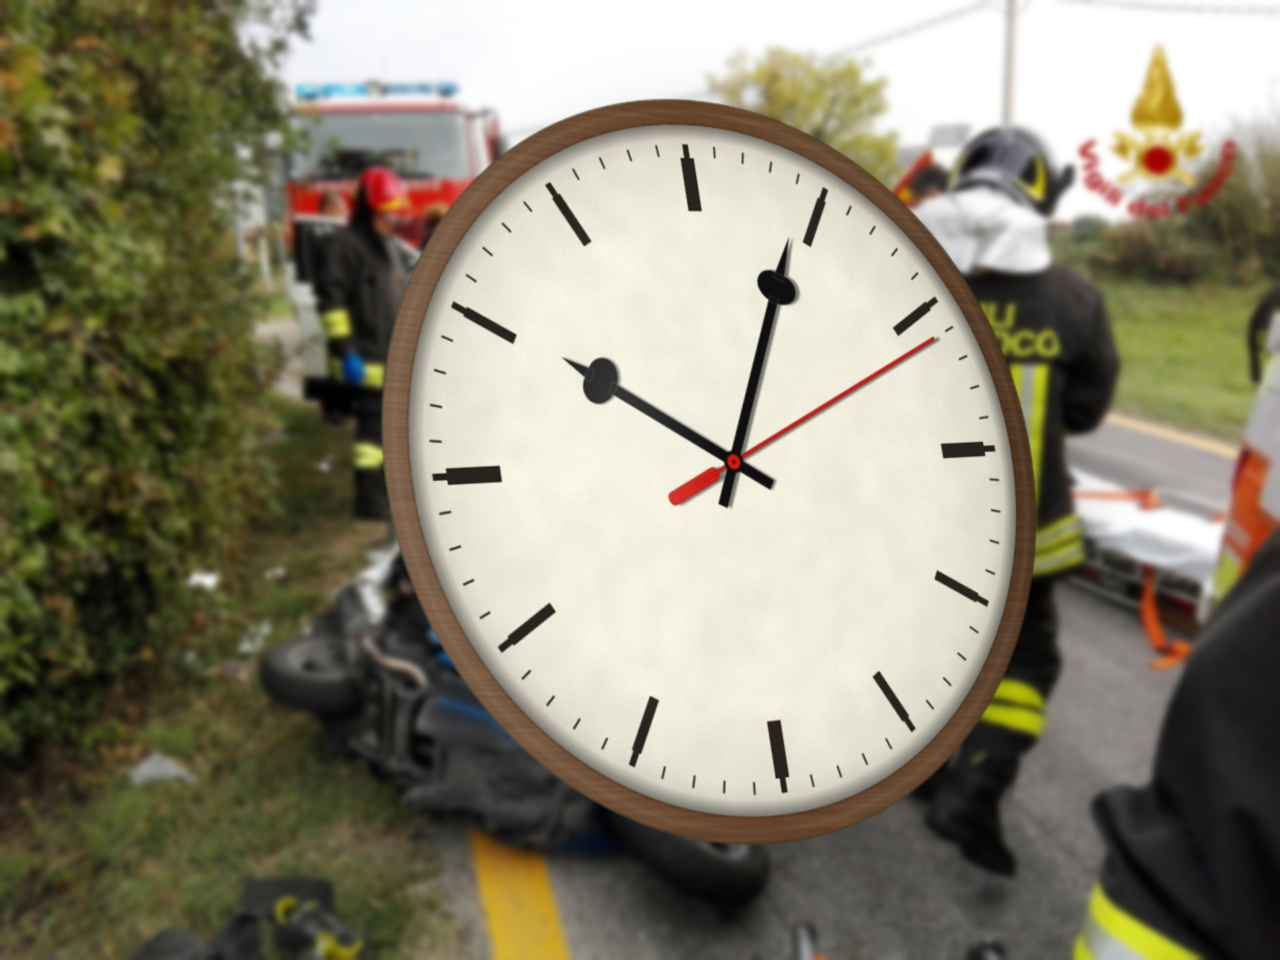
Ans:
h=10 m=4 s=11
